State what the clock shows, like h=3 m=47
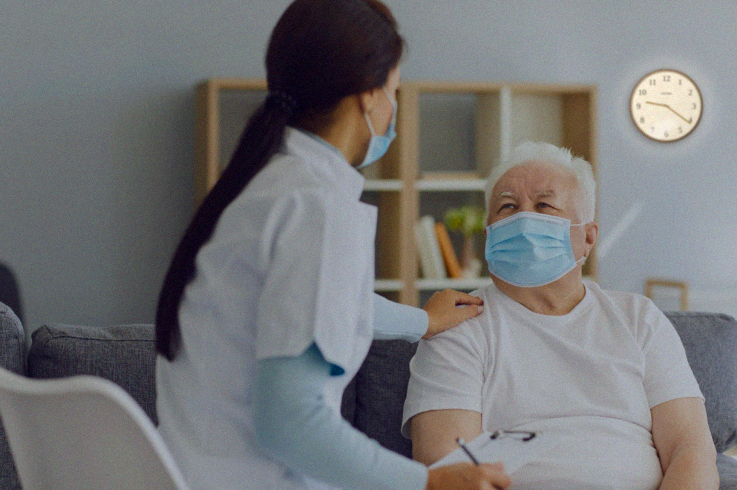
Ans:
h=9 m=21
